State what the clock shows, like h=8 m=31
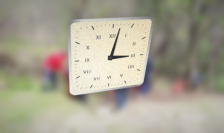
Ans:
h=3 m=2
